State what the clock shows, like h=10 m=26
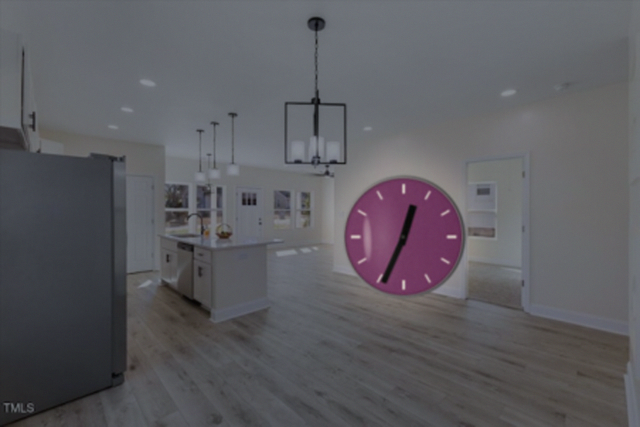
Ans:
h=12 m=34
